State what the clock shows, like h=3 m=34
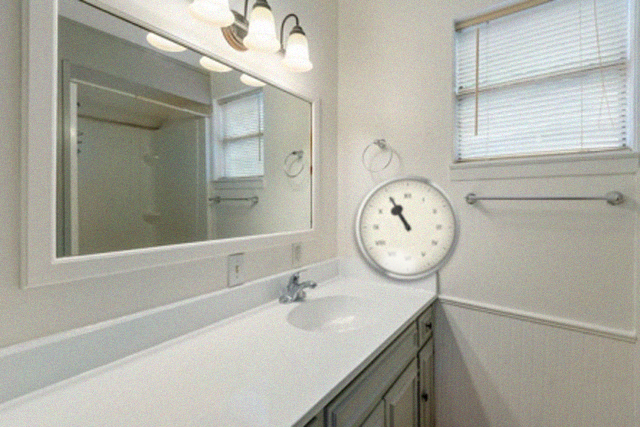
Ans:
h=10 m=55
